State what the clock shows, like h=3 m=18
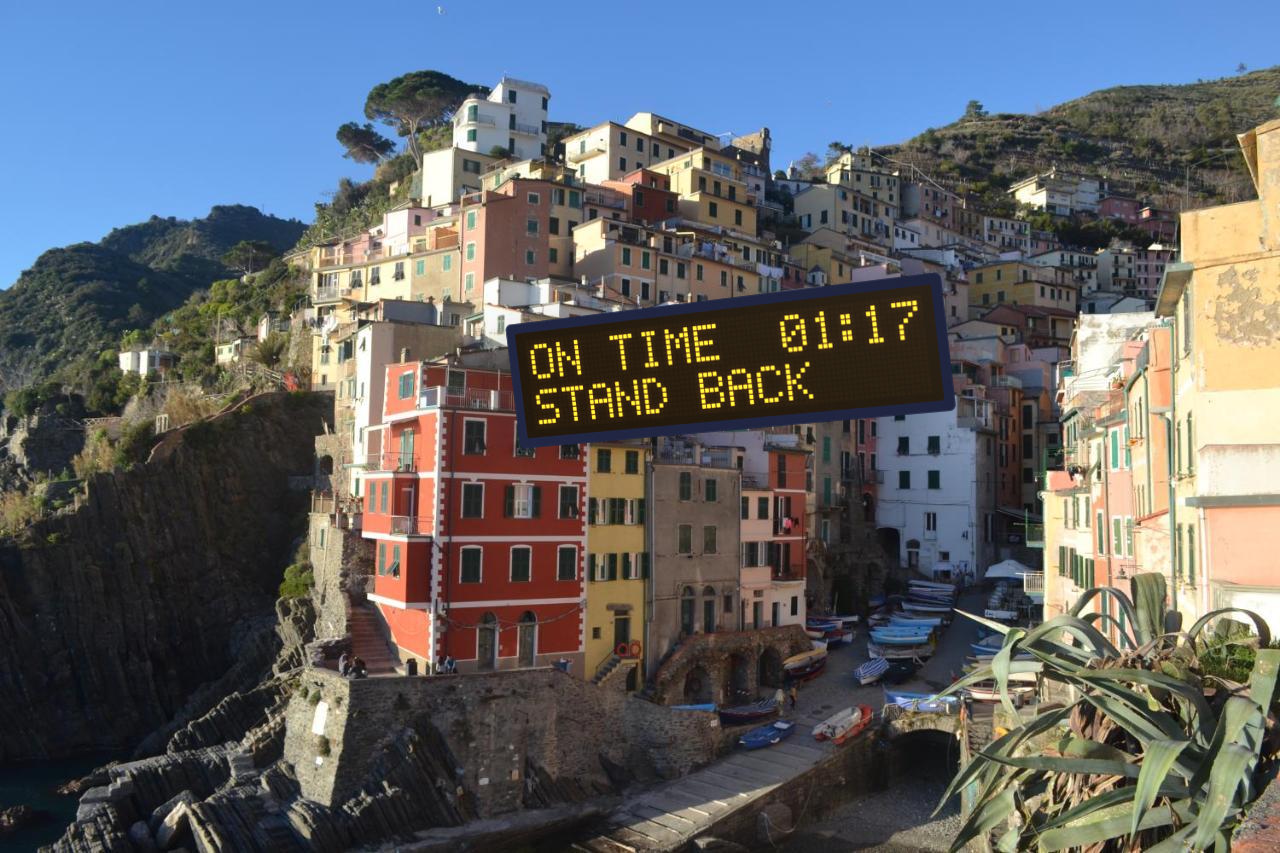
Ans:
h=1 m=17
